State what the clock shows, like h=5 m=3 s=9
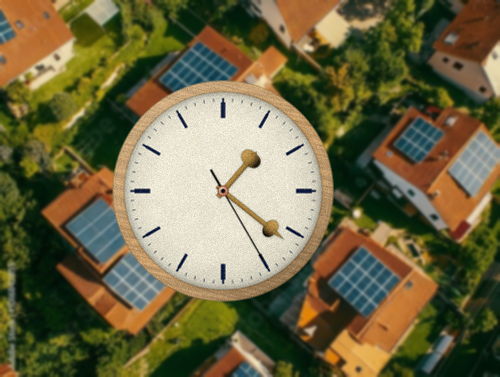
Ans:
h=1 m=21 s=25
